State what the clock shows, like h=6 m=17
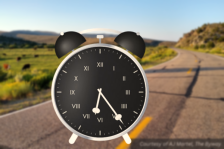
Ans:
h=6 m=24
